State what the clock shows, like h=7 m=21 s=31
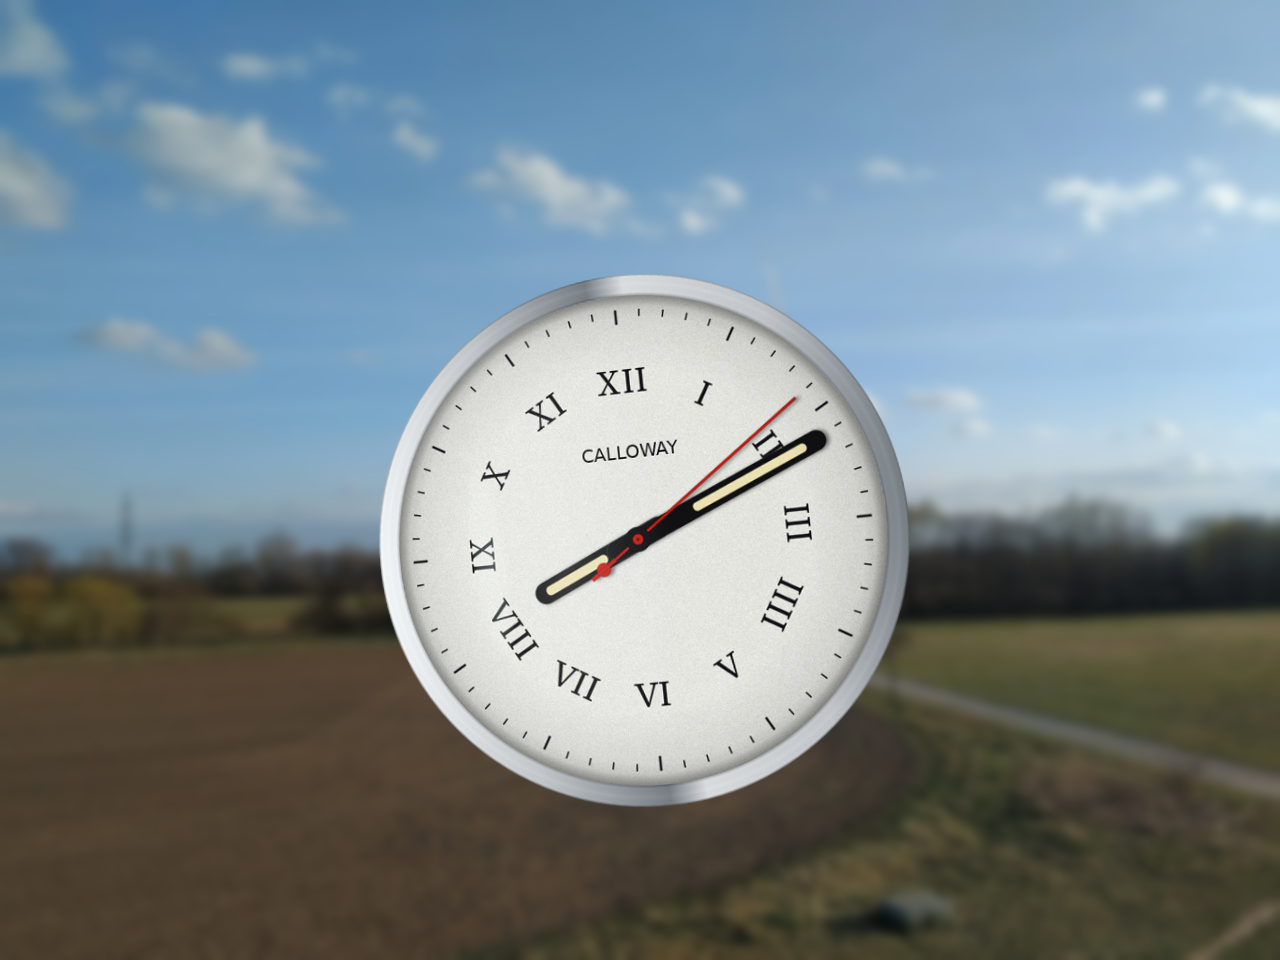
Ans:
h=8 m=11 s=9
